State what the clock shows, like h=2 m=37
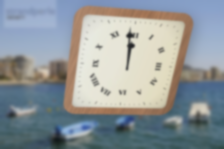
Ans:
h=11 m=59
